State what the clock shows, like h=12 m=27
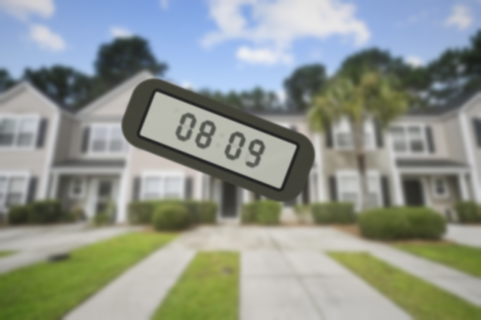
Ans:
h=8 m=9
